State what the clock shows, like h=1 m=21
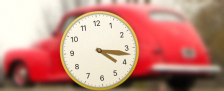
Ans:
h=4 m=17
